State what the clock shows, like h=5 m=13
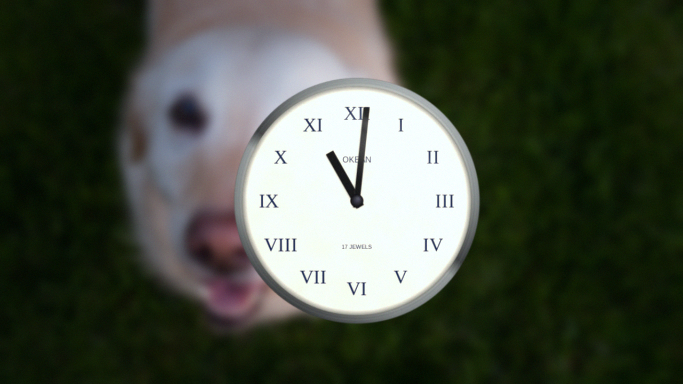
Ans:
h=11 m=1
